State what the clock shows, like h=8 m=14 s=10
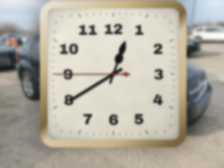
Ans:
h=12 m=39 s=45
